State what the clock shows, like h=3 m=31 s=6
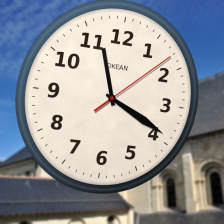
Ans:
h=11 m=19 s=8
